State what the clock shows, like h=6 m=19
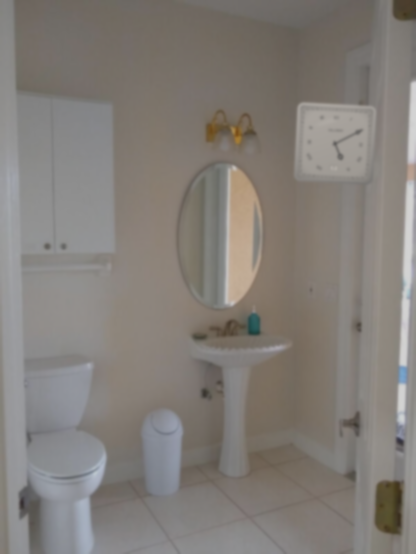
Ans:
h=5 m=10
